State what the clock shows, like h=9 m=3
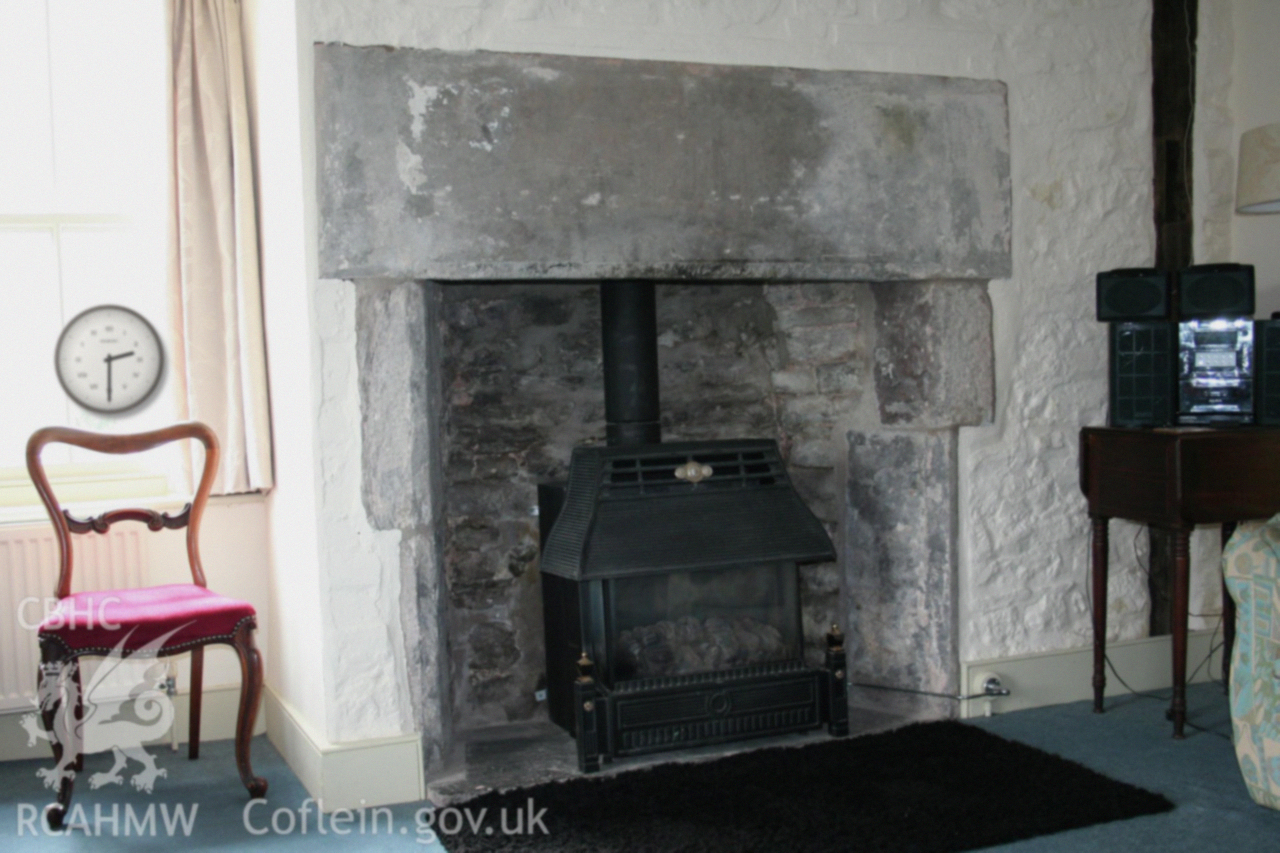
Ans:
h=2 m=30
